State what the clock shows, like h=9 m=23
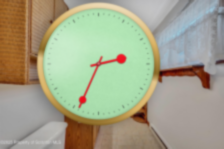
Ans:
h=2 m=34
